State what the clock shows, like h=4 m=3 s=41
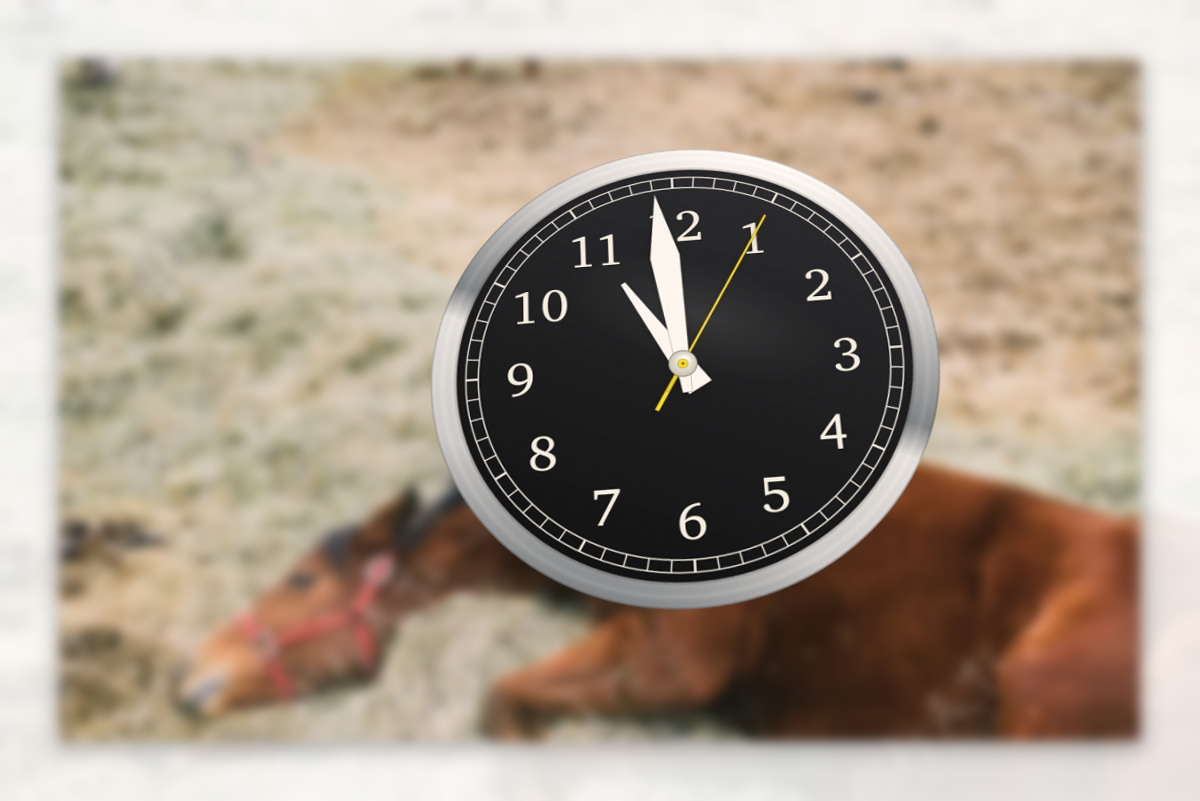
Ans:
h=10 m=59 s=5
